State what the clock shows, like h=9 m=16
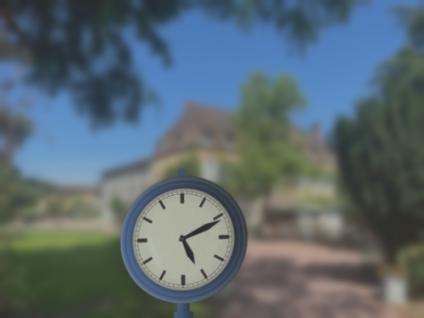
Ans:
h=5 m=11
